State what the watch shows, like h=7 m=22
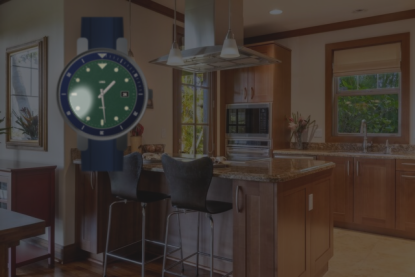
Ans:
h=1 m=29
